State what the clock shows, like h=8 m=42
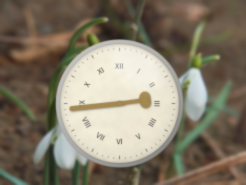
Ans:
h=2 m=44
